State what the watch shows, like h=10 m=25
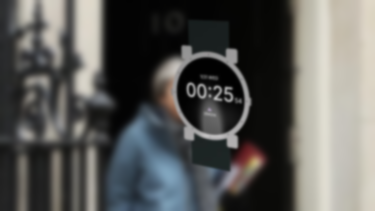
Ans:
h=0 m=25
